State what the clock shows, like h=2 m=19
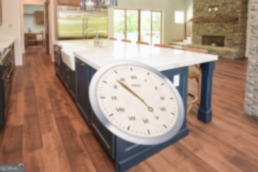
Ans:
h=4 m=53
